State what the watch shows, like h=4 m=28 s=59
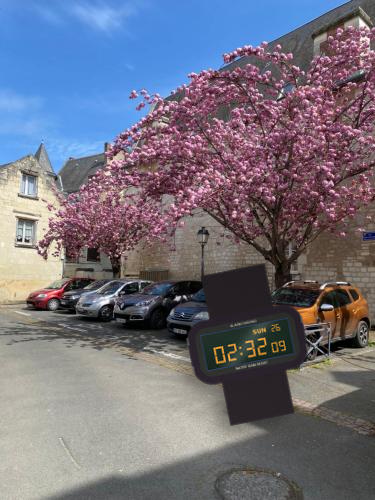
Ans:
h=2 m=32 s=9
